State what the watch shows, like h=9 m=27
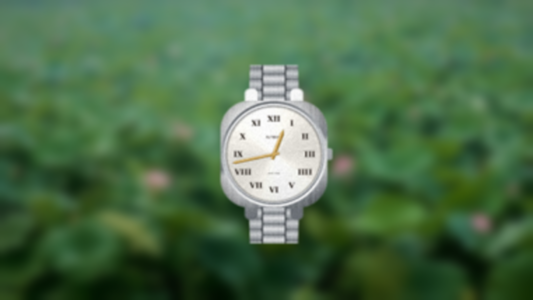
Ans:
h=12 m=43
